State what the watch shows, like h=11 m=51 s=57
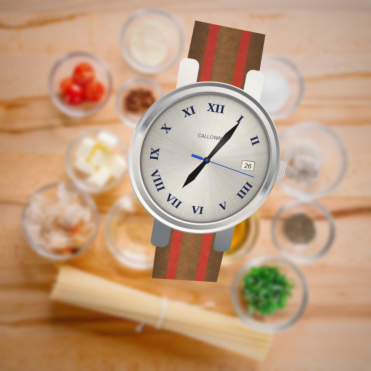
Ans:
h=7 m=5 s=17
